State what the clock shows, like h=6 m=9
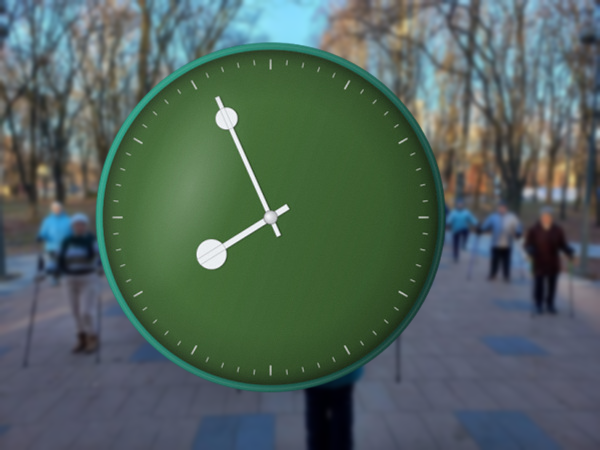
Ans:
h=7 m=56
